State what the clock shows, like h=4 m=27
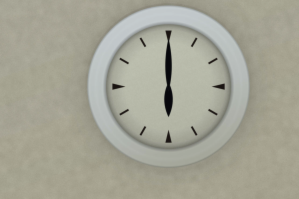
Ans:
h=6 m=0
